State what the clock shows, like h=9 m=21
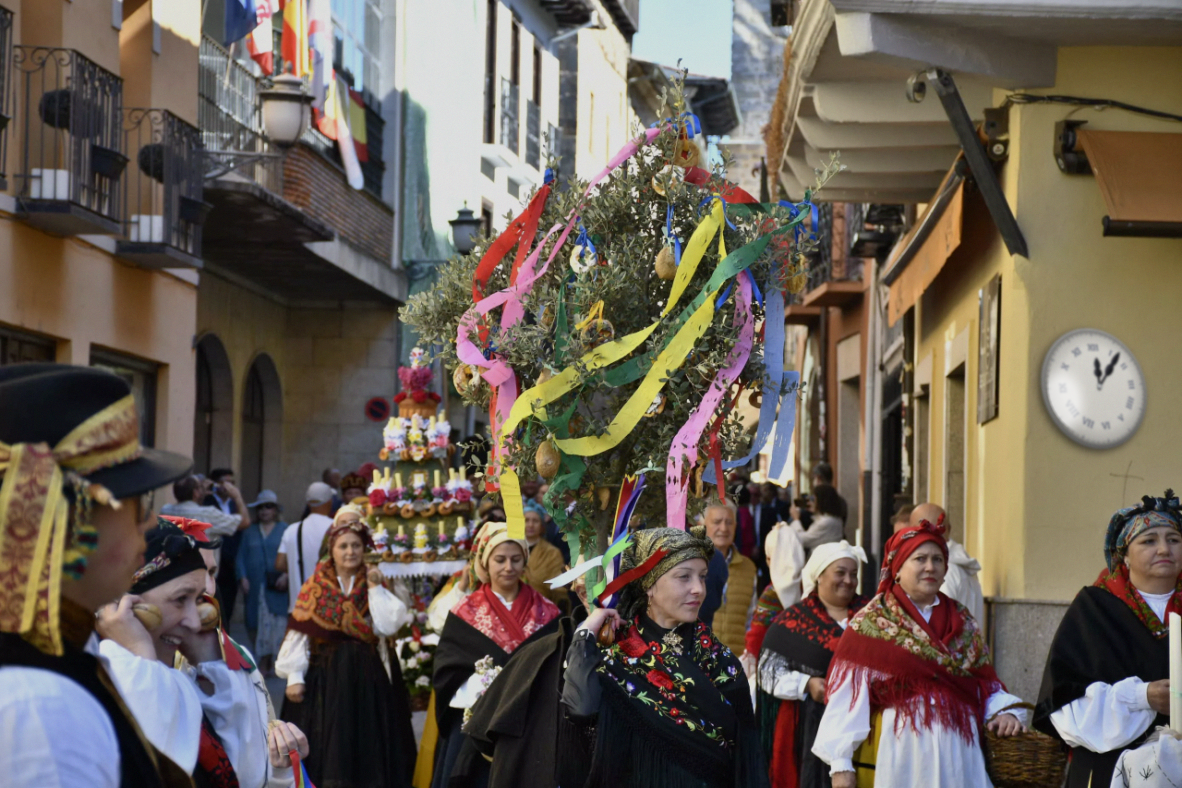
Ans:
h=12 m=7
